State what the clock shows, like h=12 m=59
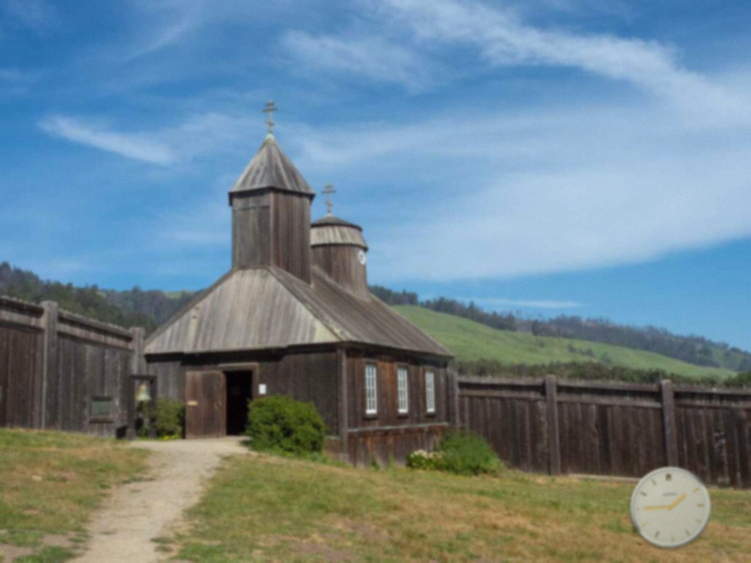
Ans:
h=1 m=45
